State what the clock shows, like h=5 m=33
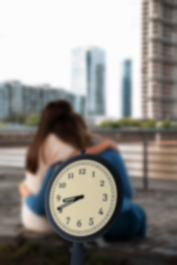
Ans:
h=8 m=41
